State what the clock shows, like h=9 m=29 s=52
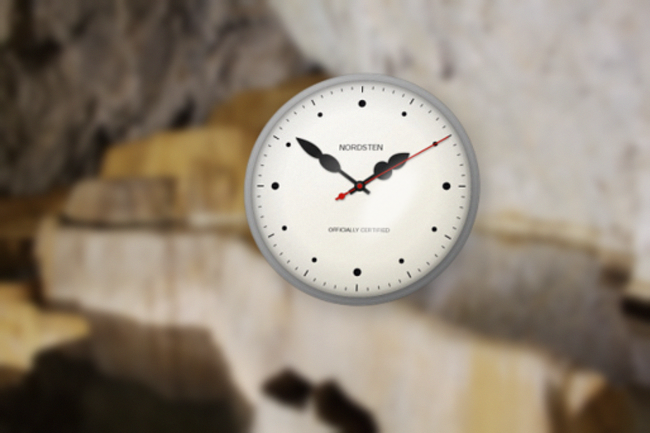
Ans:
h=1 m=51 s=10
